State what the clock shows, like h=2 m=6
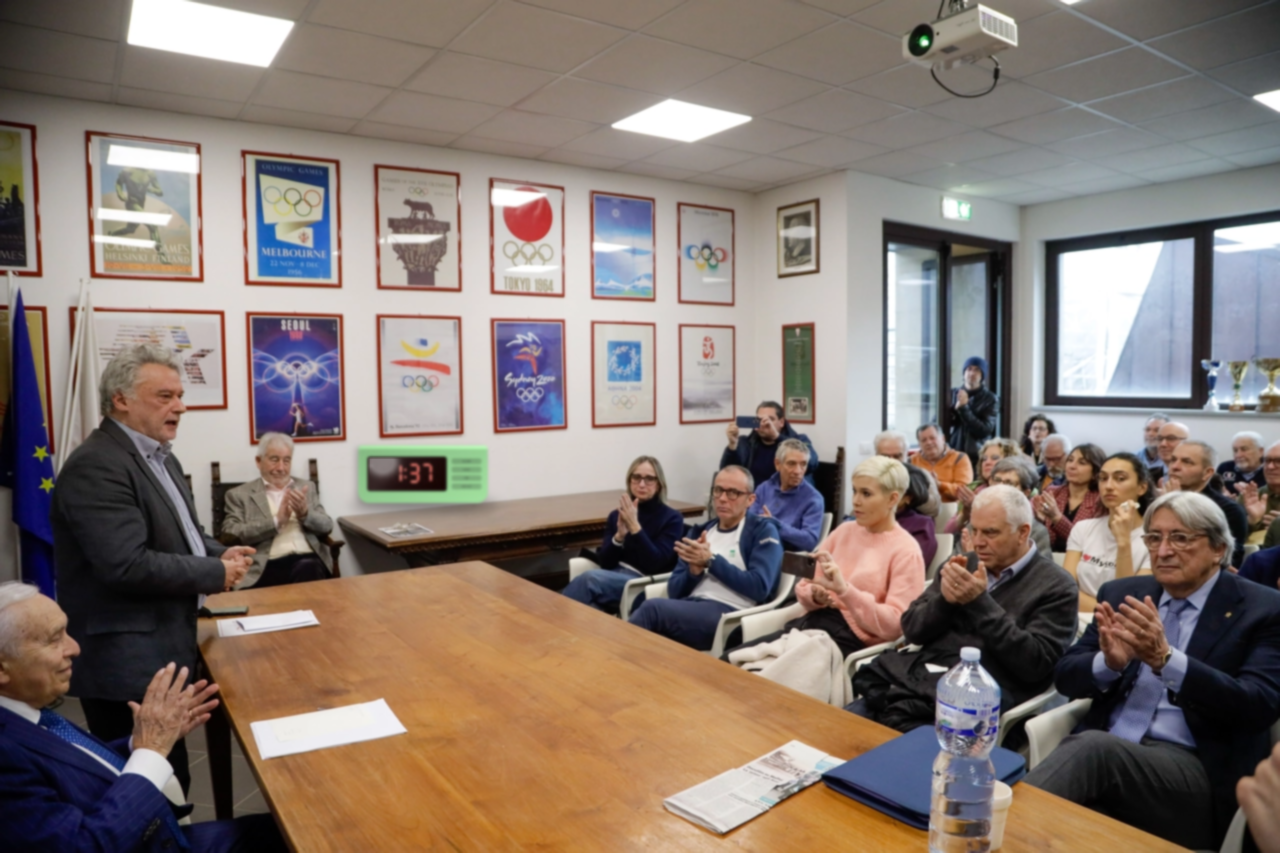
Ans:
h=1 m=37
